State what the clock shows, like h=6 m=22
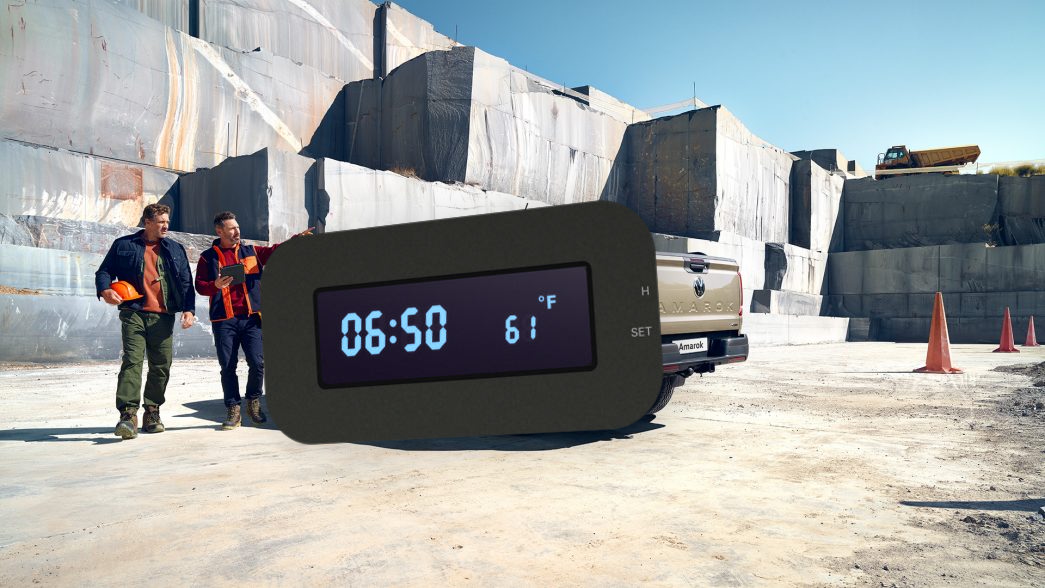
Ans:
h=6 m=50
